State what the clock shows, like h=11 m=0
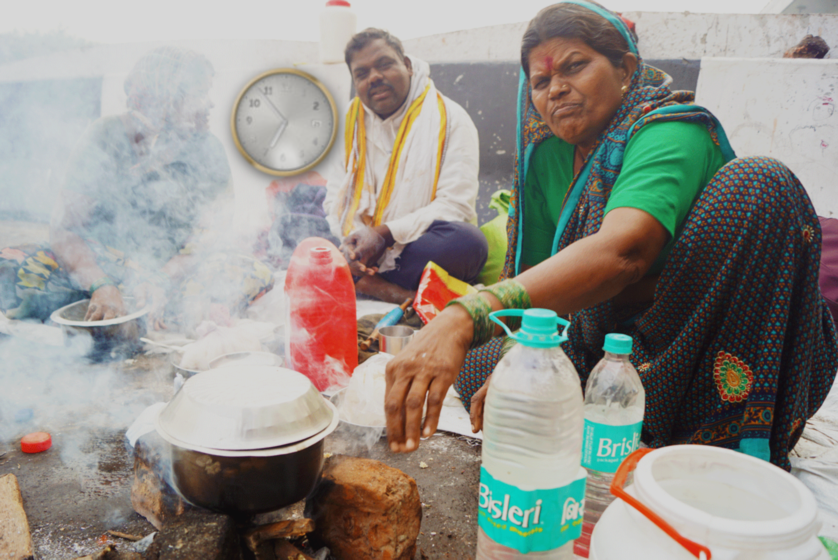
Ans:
h=6 m=53
